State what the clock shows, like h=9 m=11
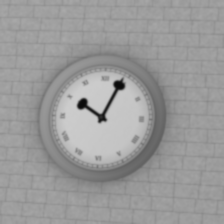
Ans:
h=10 m=4
